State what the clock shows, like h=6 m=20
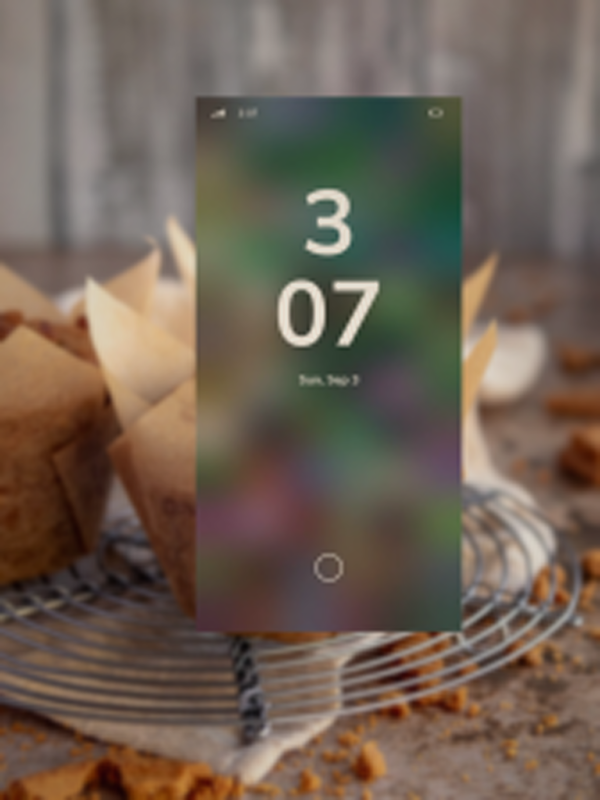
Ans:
h=3 m=7
